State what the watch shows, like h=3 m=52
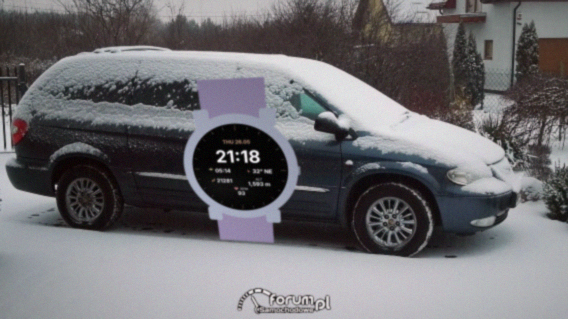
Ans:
h=21 m=18
